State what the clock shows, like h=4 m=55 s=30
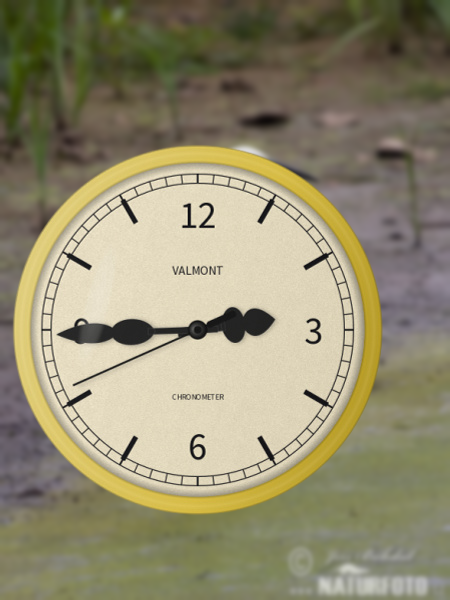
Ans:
h=2 m=44 s=41
